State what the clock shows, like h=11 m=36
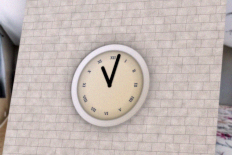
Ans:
h=11 m=2
